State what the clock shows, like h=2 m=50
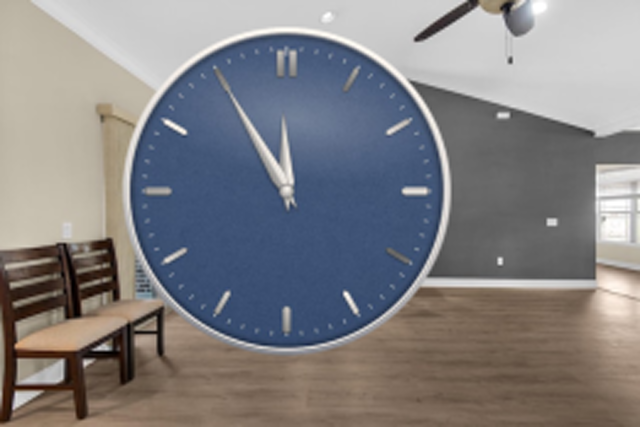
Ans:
h=11 m=55
